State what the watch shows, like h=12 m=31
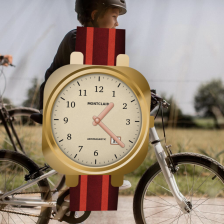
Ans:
h=1 m=22
